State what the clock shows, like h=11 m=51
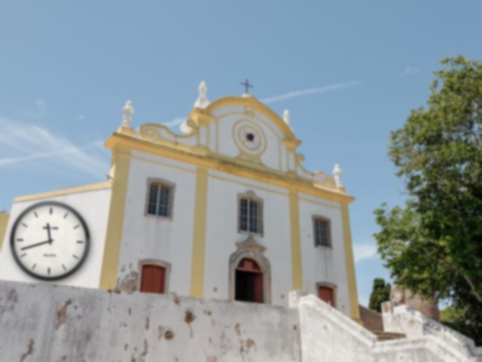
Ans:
h=11 m=42
